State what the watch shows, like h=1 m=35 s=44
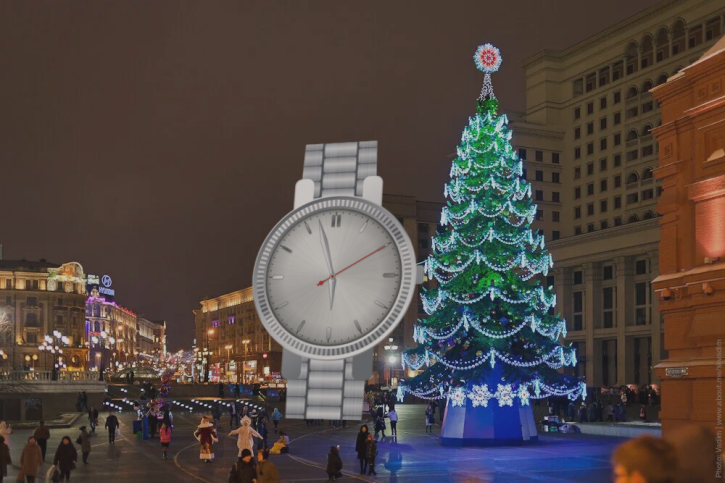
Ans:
h=5 m=57 s=10
